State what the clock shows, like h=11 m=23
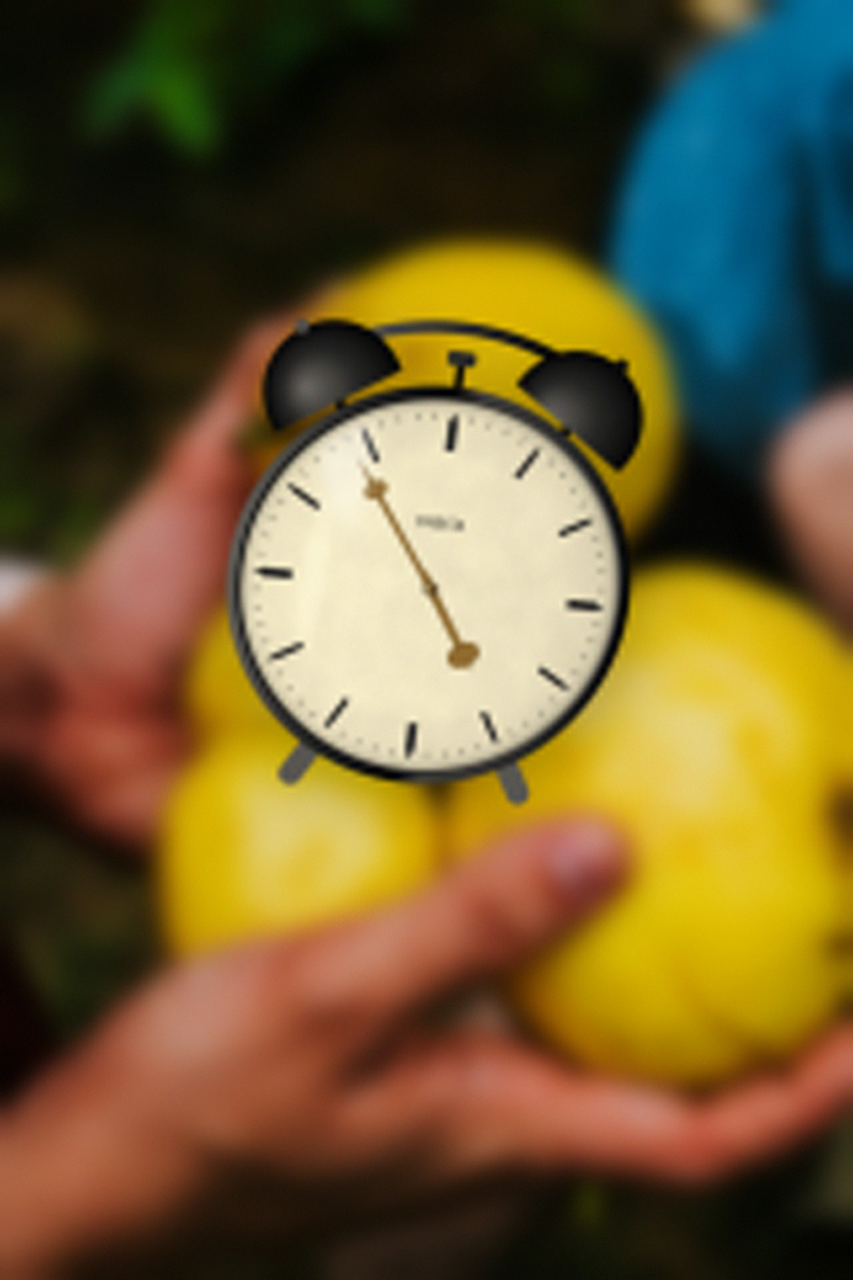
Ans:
h=4 m=54
